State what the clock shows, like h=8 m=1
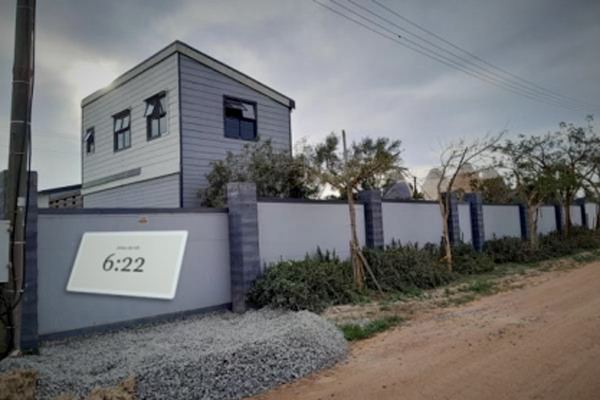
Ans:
h=6 m=22
